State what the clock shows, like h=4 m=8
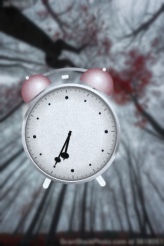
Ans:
h=6 m=35
